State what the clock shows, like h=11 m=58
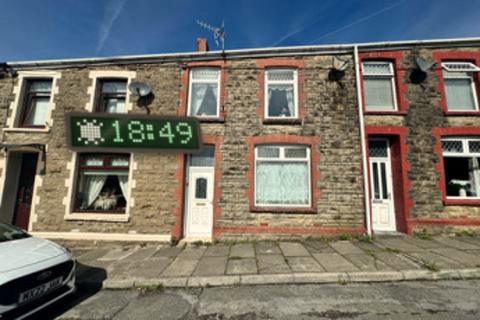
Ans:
h=18 m=49
